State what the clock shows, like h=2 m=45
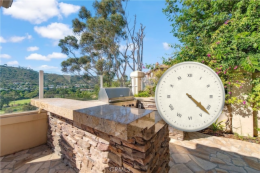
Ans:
h=4 m=22
